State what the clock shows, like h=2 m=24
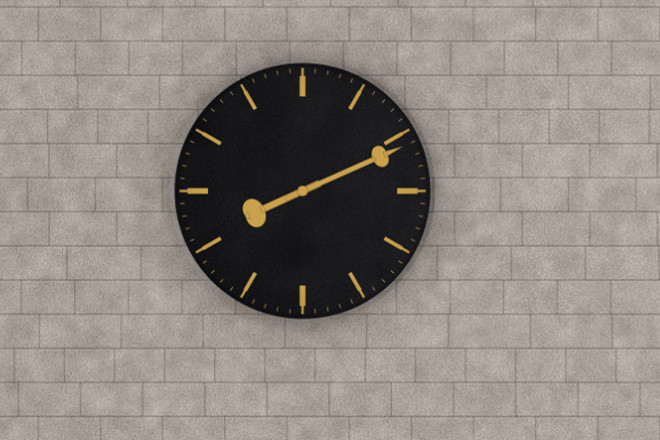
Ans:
h=8 m=11
